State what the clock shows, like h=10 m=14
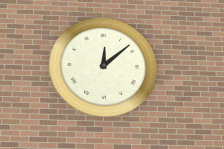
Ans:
h=12 m=8
